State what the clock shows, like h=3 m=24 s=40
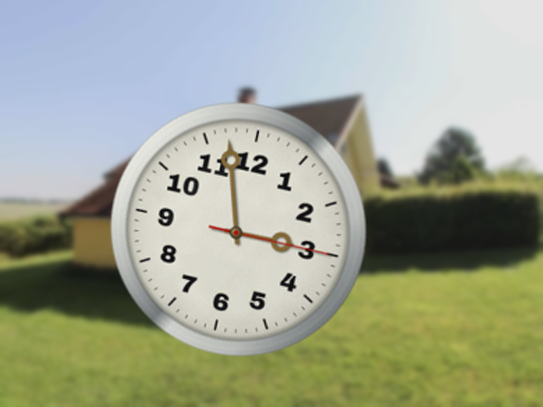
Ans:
h=2 m=57 s=15
